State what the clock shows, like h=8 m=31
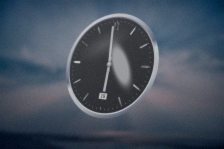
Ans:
h=5 m=59
